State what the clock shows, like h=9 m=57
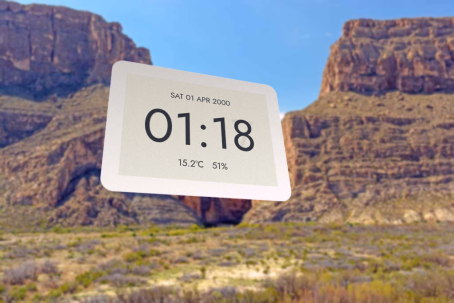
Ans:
h=1 m=18
